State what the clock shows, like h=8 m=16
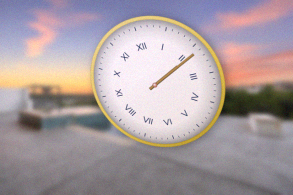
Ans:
h=2 m=11
